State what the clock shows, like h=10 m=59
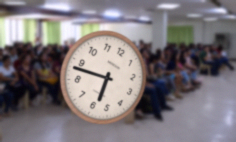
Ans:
h=5 m=43
